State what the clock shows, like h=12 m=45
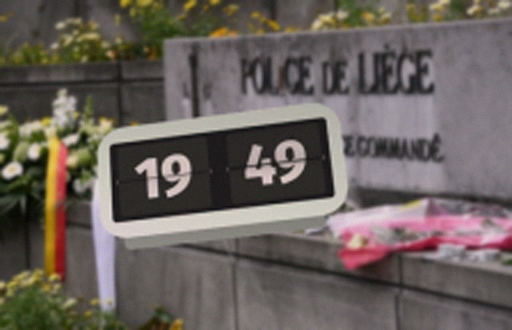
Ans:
h=19 m=49
